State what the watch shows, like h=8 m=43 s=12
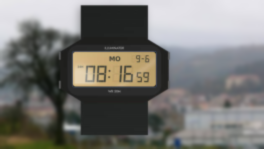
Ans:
h=8 m=16 s=59
